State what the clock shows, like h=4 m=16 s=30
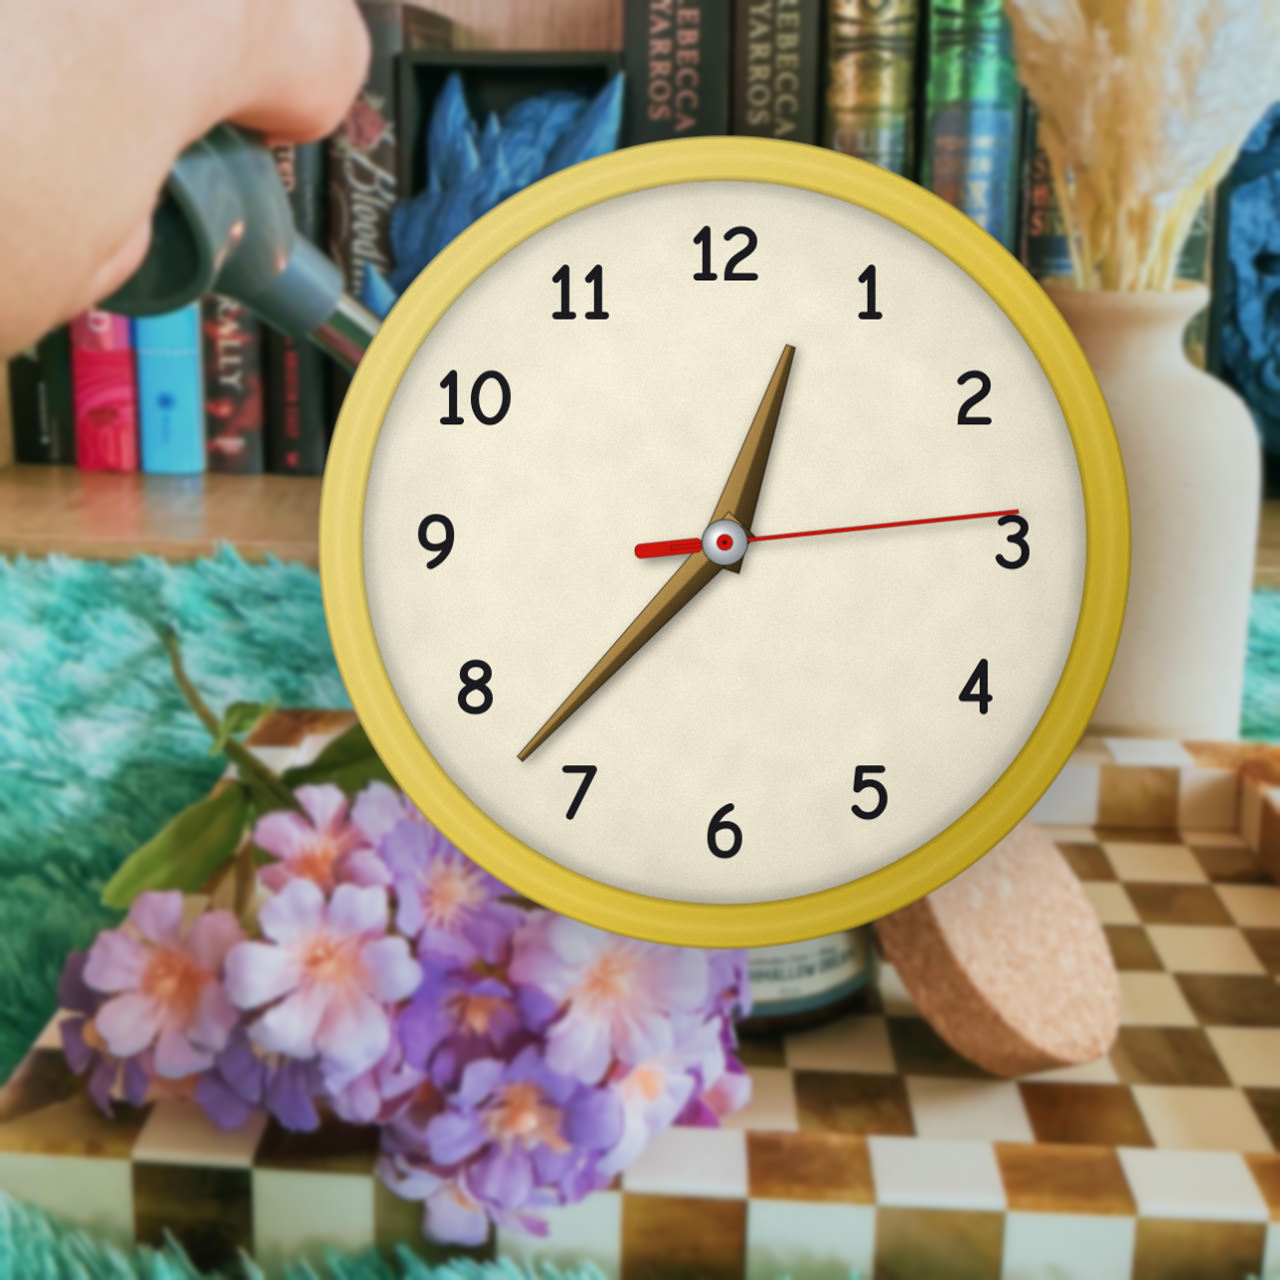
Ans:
h=12 m=37 s=14
